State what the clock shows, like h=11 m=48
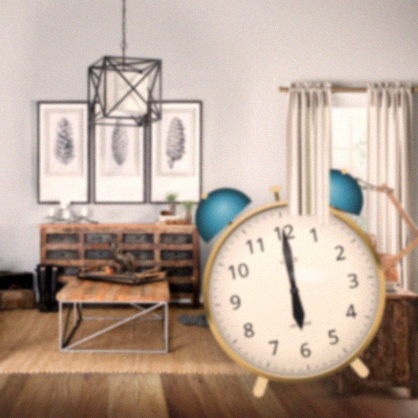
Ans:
h=6 m=0
